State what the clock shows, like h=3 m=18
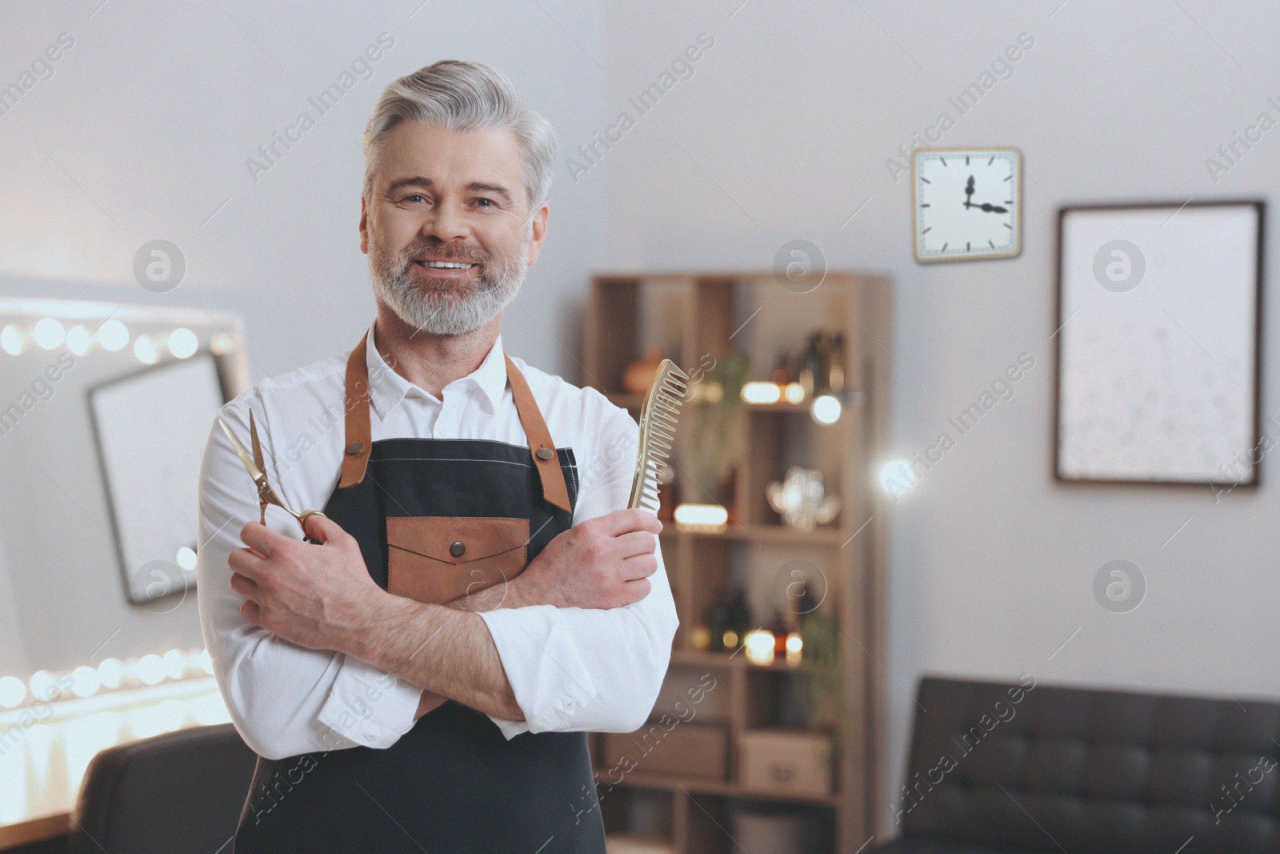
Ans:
h=12 m=17
